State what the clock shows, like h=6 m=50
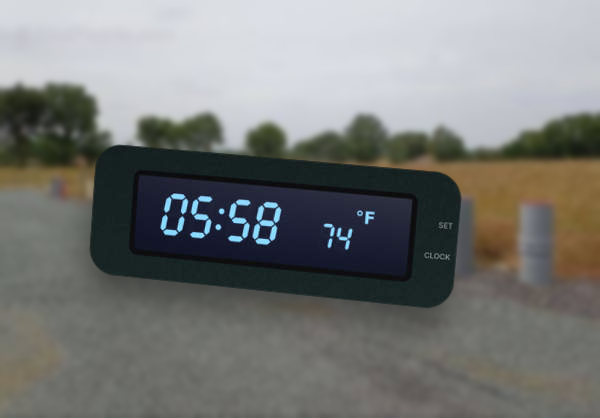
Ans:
h=5 m=58
